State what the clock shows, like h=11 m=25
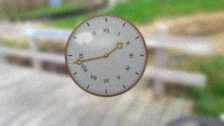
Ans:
h=1 m=43
